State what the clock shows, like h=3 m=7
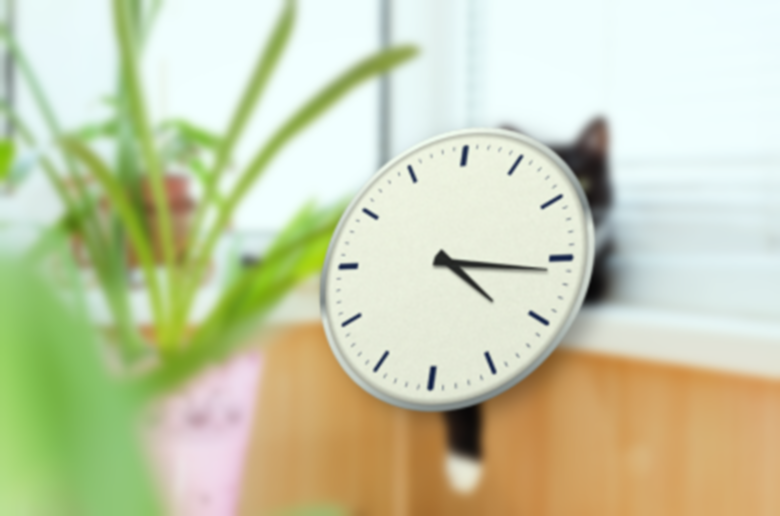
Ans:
h=4 m=16
